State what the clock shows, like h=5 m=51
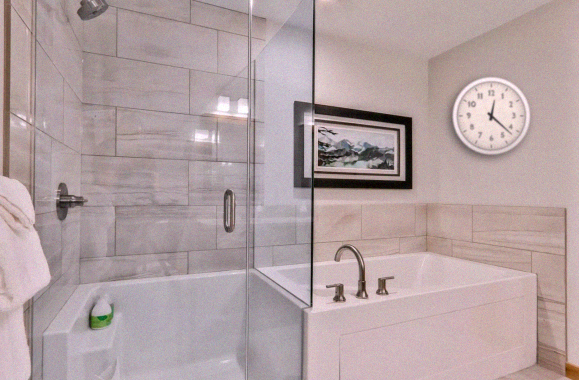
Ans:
h=12 m=22
